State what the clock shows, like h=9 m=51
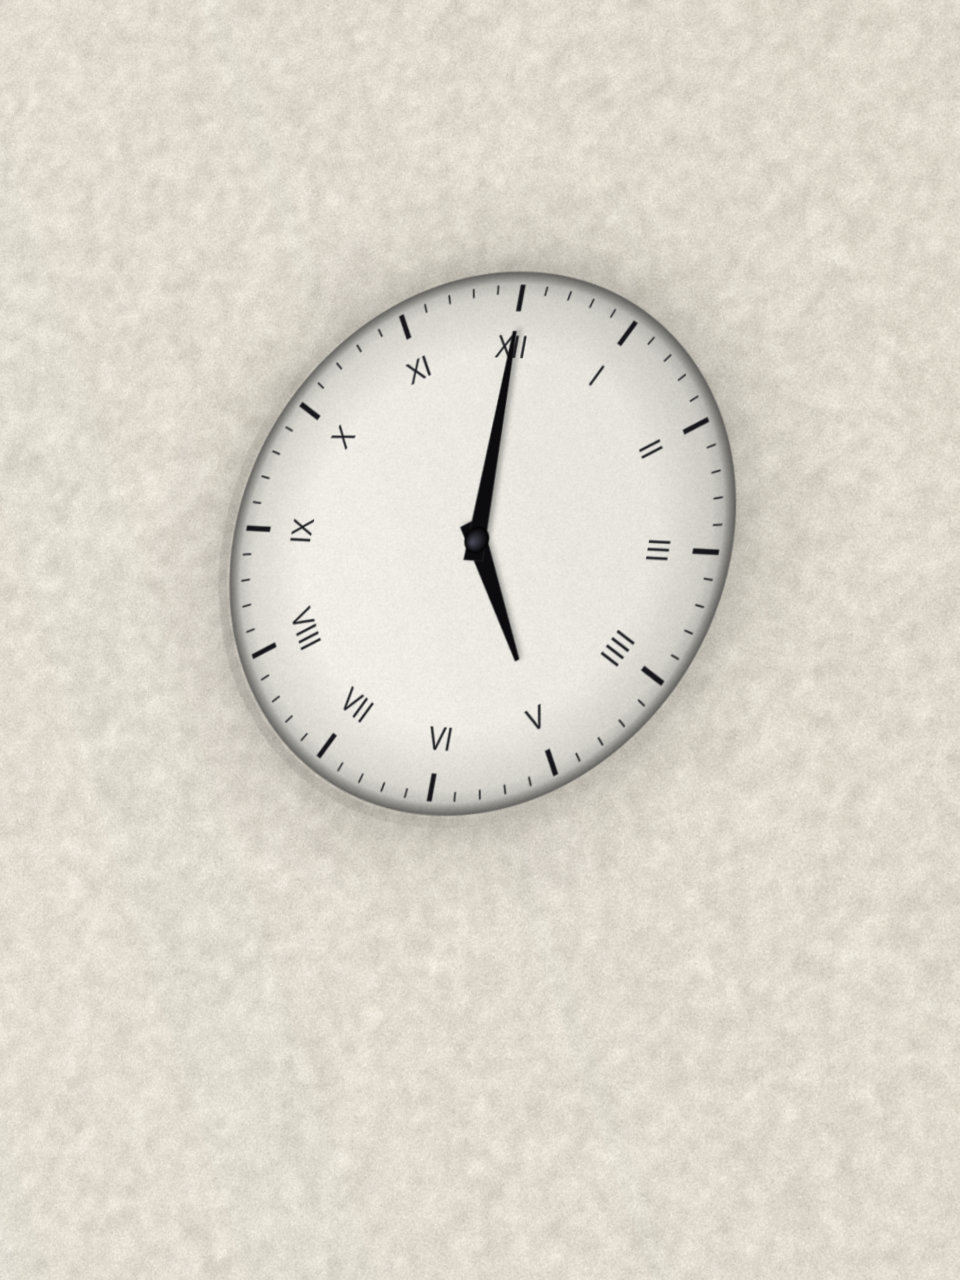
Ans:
h=5 m=0
